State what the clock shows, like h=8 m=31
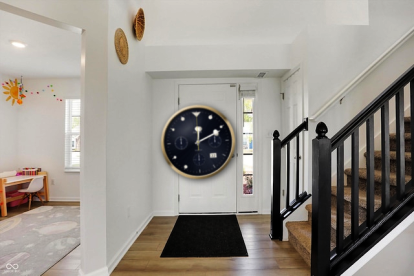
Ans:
h=12 m=11
